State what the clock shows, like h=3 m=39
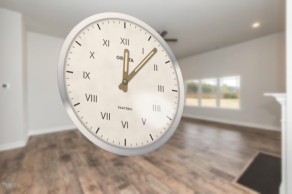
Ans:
h=12 m=7
